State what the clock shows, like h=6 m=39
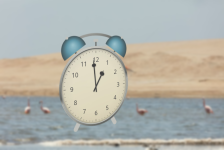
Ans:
h=12 m=59
